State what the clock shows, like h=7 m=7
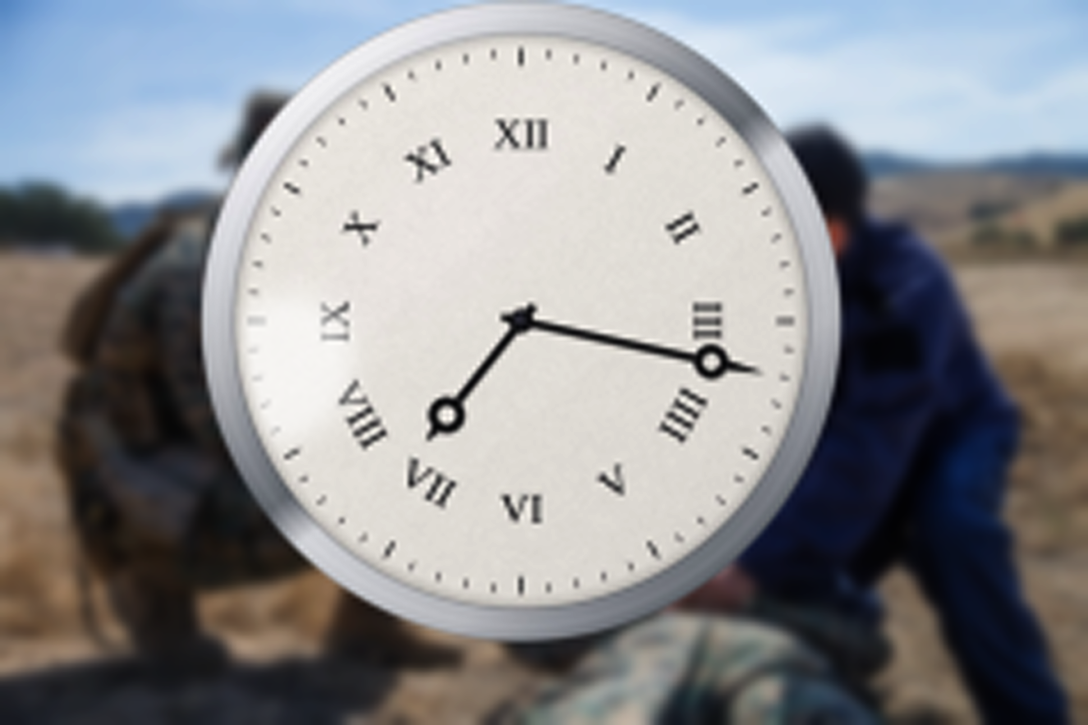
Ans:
h=7 m=17
